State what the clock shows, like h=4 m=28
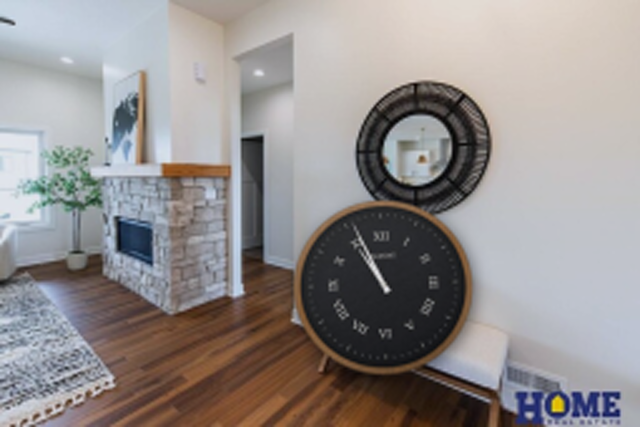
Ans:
h=10 m=56
